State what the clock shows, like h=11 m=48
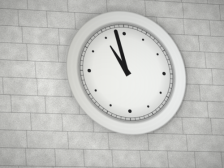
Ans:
h=10 m=58
